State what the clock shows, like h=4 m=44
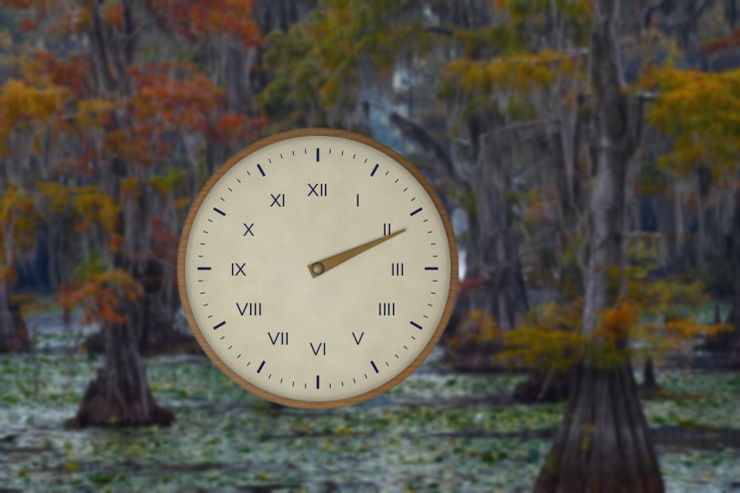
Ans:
h=2 m=11
